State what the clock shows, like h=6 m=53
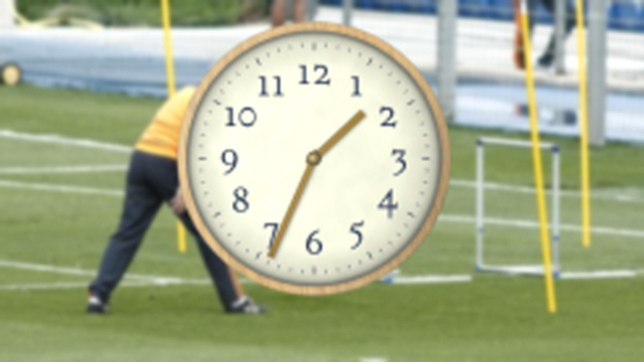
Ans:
h=1 m=34
